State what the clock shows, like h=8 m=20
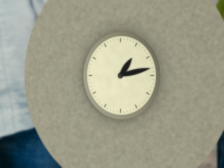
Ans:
h=1 m=13
